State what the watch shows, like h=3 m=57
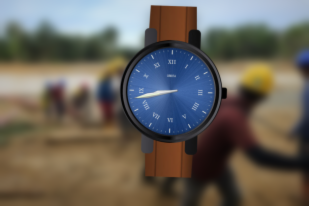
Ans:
h=8 m=43
